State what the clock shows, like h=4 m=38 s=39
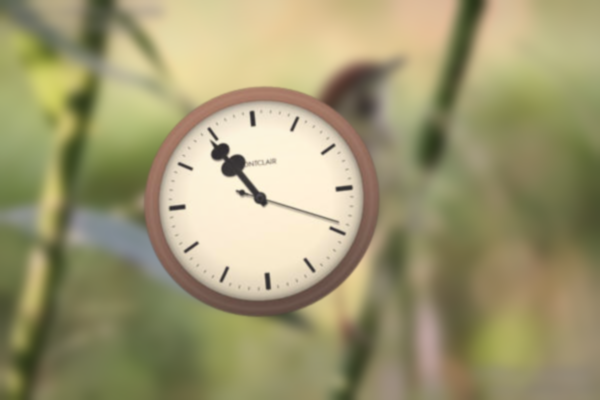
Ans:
h=10 m=54 s=19
